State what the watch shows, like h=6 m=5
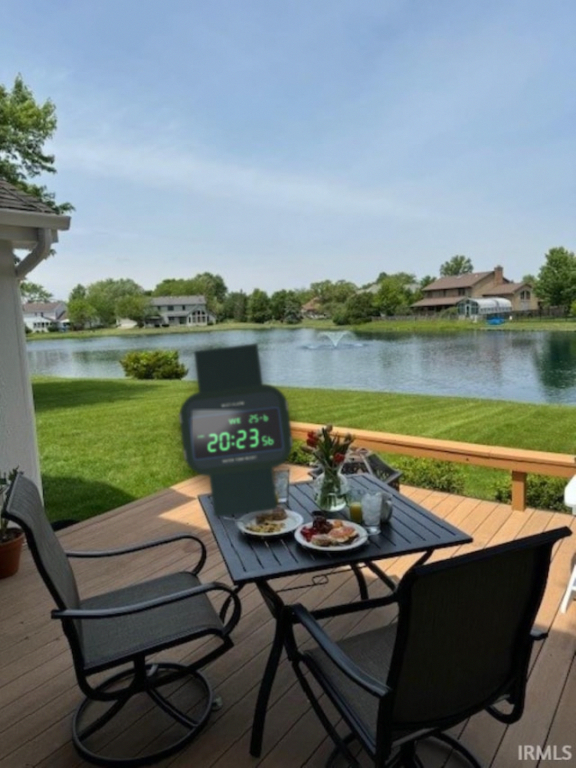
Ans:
h=20 m=23
